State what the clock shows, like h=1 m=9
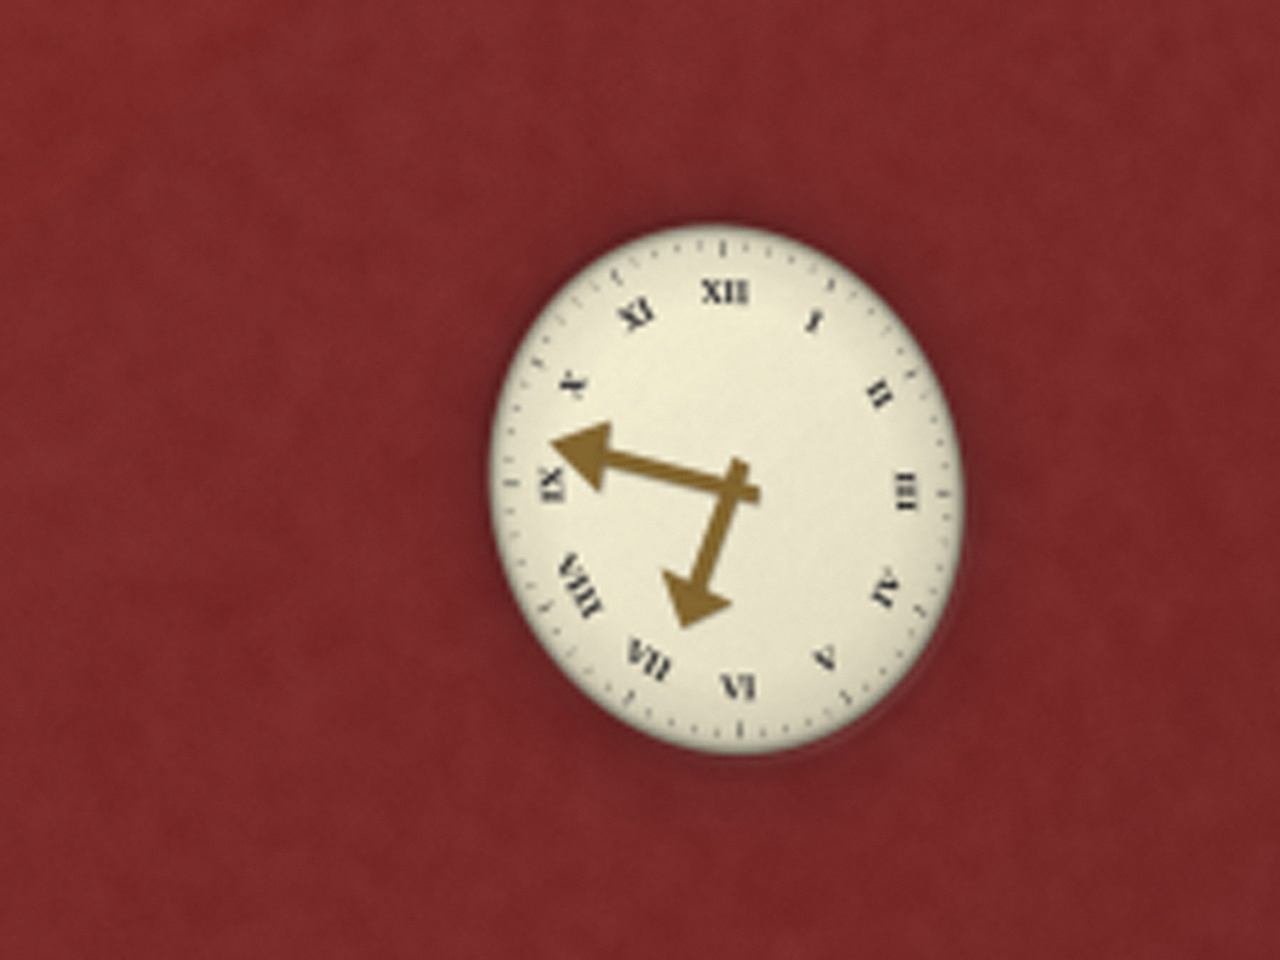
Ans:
h=6 m=47
